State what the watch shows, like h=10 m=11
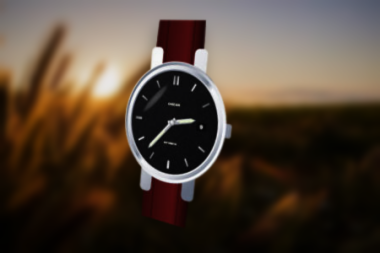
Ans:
h=2 m=37
